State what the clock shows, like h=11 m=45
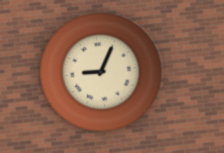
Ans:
h=9 m=5
